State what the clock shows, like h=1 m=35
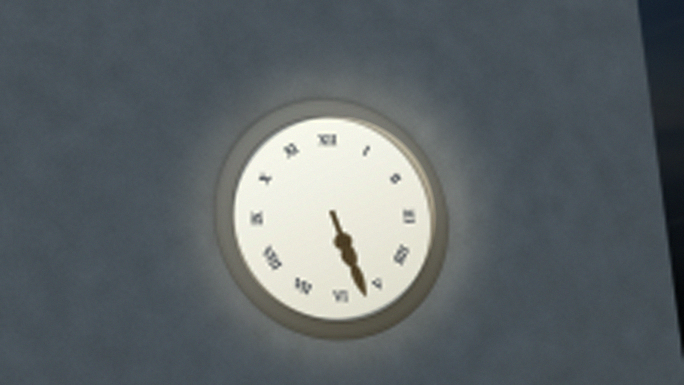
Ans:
h=5 m=27
